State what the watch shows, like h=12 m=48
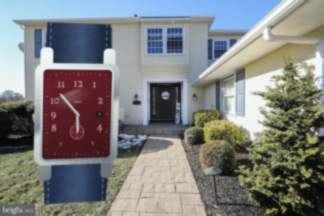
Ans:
h=5 m=53
